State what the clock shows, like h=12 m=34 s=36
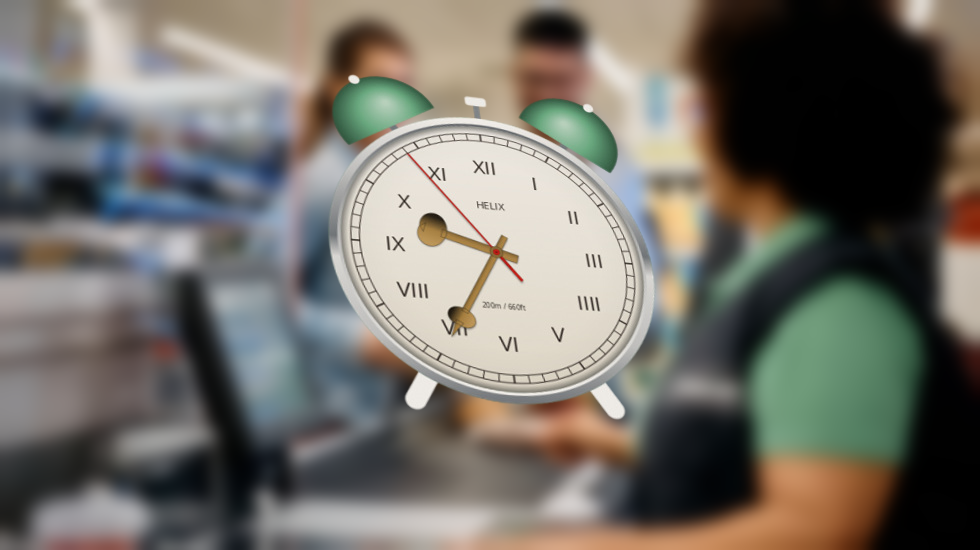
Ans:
h=9 m=34 s=54
